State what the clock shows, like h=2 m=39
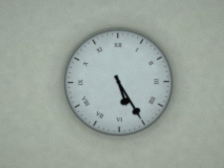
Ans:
h=5 m=25
